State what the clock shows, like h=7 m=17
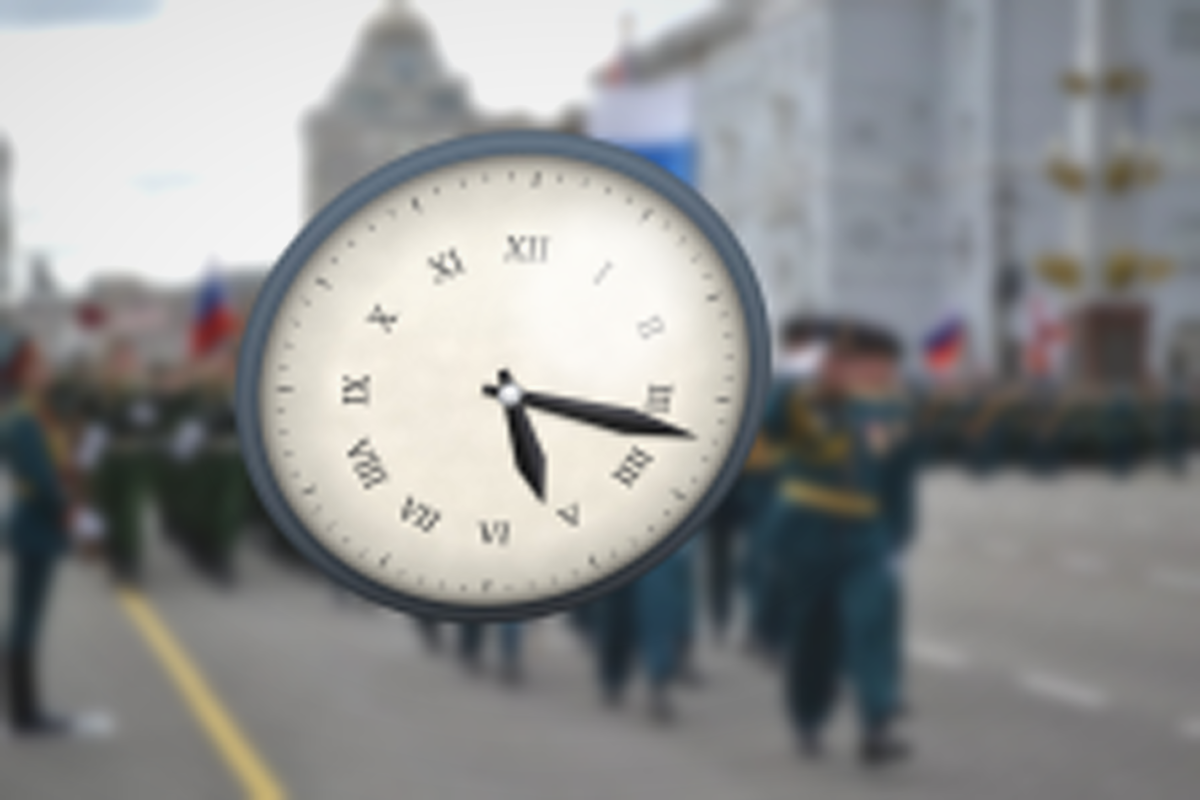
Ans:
h=5 m=17
